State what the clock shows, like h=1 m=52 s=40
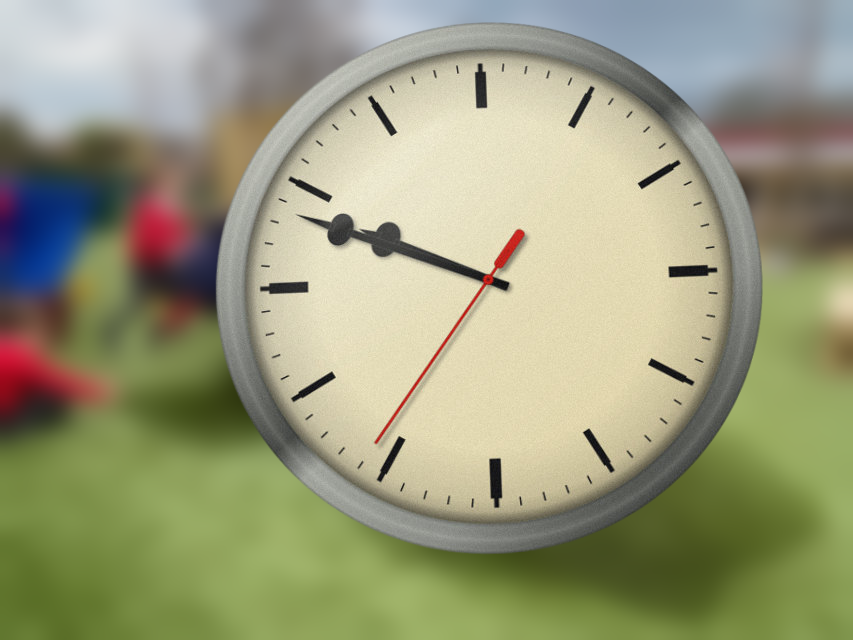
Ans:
h=9 m=48 s=36
